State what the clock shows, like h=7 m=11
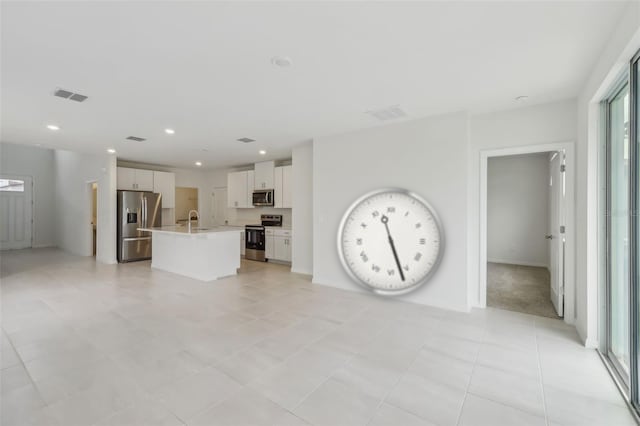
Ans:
h=11 m=27
